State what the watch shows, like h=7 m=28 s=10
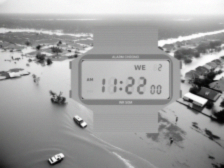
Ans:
h=11 m=22 s=0
